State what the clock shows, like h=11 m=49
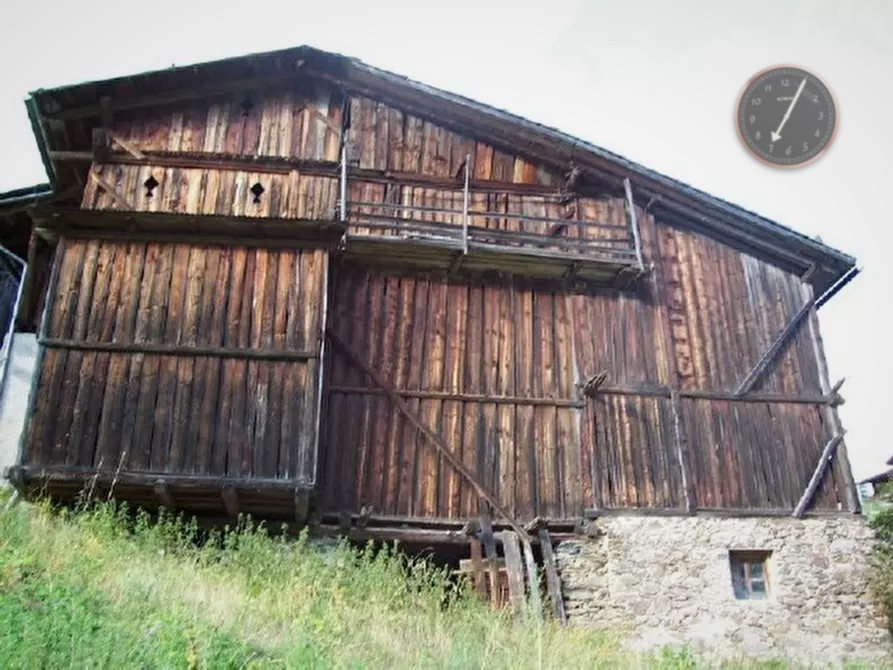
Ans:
h=7 m=5
